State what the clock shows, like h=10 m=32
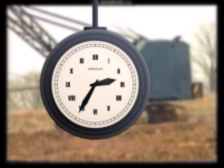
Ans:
h=2 m=35
